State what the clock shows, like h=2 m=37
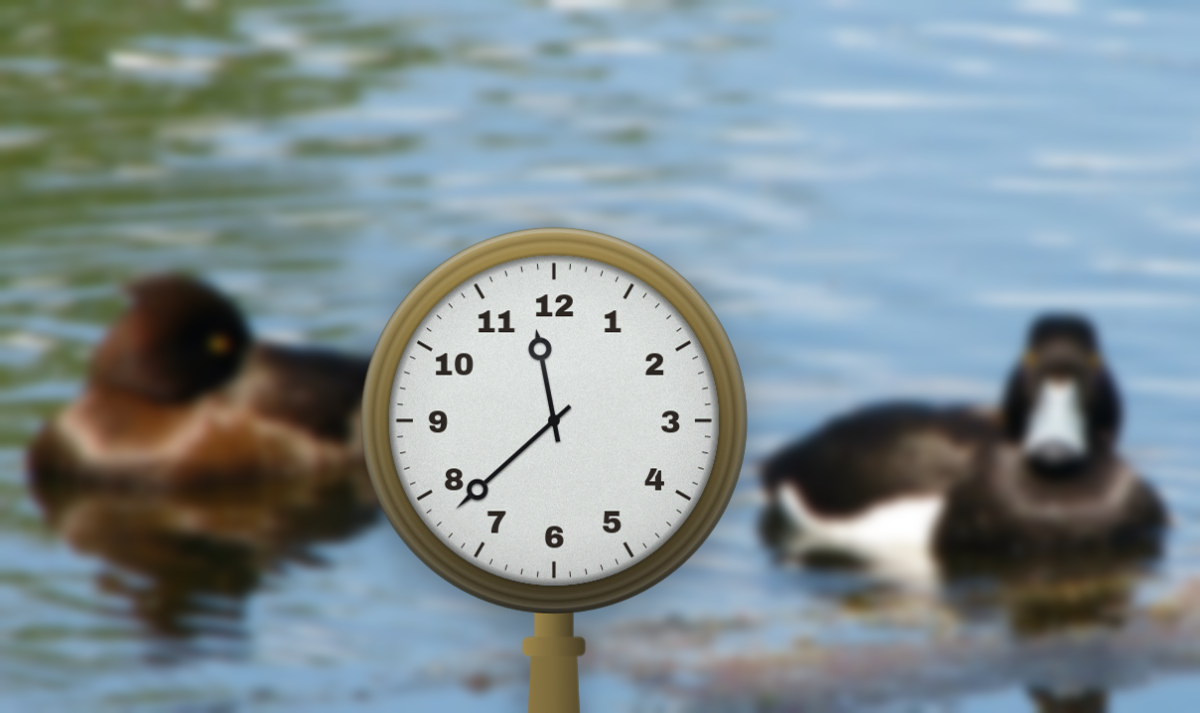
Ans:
h=11 m=38
